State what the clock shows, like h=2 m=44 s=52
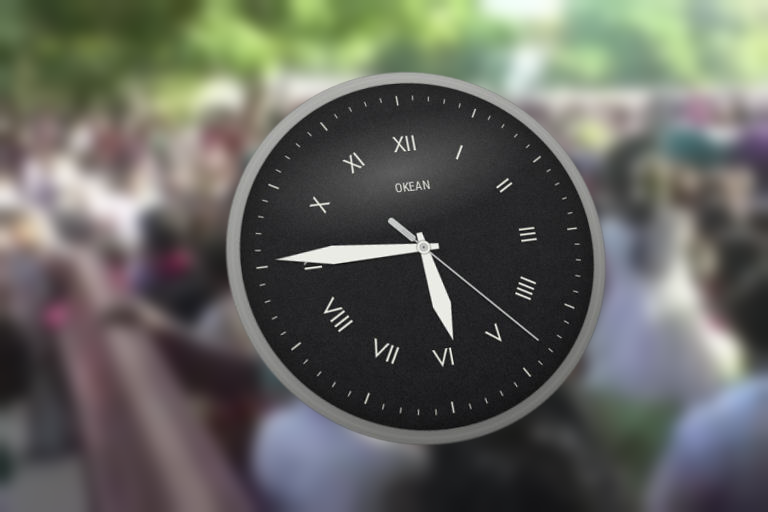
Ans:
h=5 m=45 s=23
